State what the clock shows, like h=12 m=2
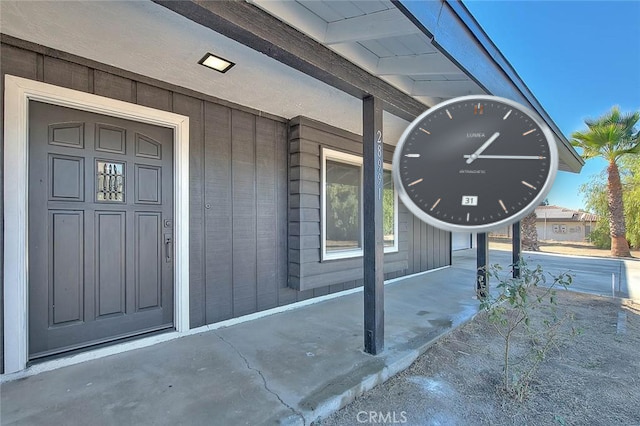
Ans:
h=1 m=15
